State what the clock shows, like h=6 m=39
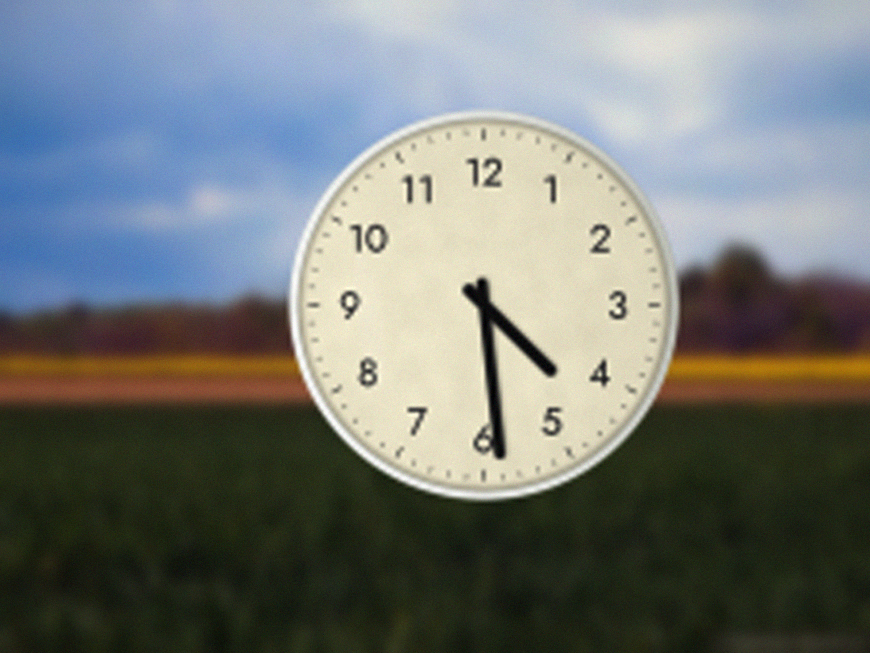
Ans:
h=4 m=29
